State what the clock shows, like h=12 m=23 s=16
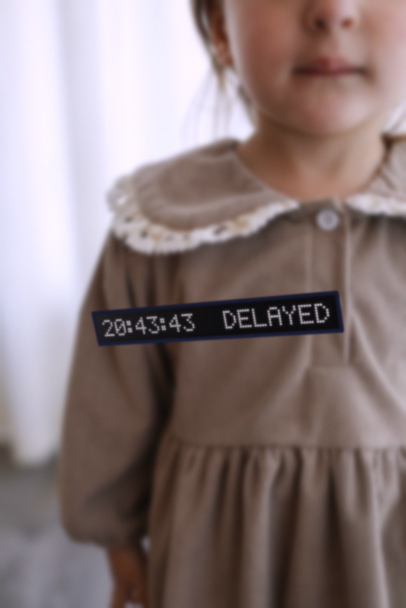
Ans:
h=20 m=43 s=43
